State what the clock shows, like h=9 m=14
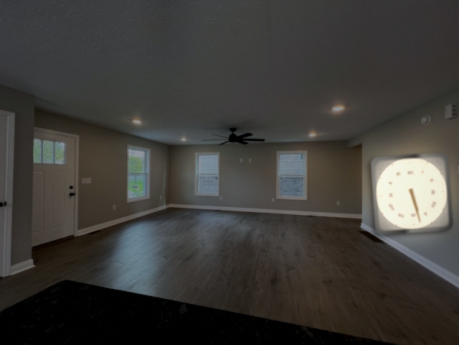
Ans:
h=5 m=28
